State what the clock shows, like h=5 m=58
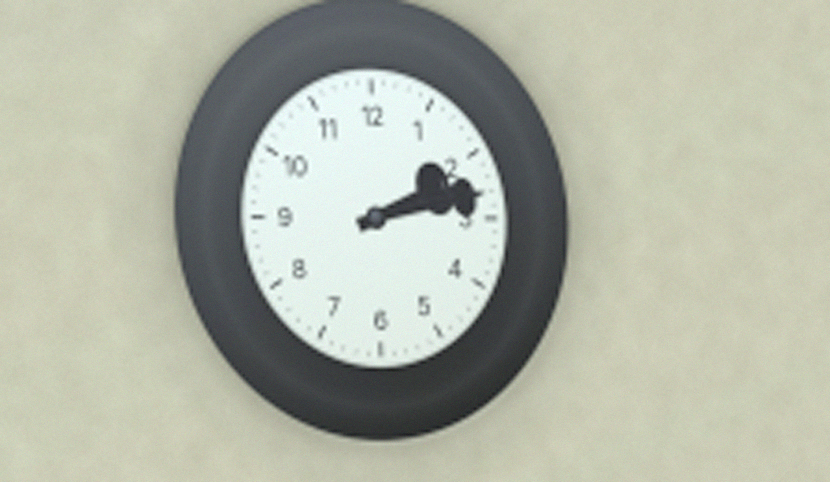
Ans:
h=2 m=13
